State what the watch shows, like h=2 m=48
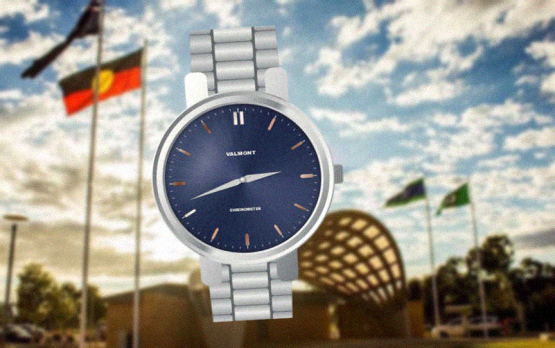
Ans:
h=2 m=42
